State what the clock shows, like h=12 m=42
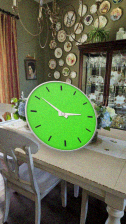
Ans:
h=2 m=51
